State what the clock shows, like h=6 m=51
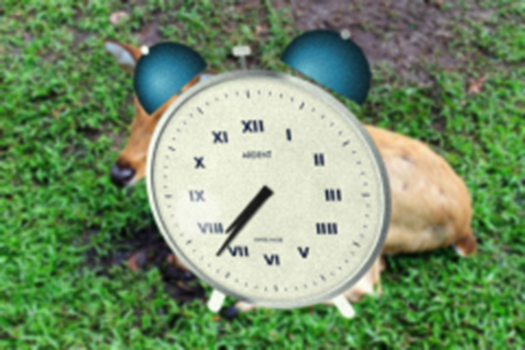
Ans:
h=7 m=37
